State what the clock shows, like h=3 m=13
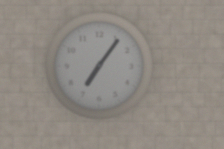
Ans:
h=7 m=6
